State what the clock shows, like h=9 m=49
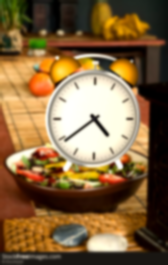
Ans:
h=4 m=39
